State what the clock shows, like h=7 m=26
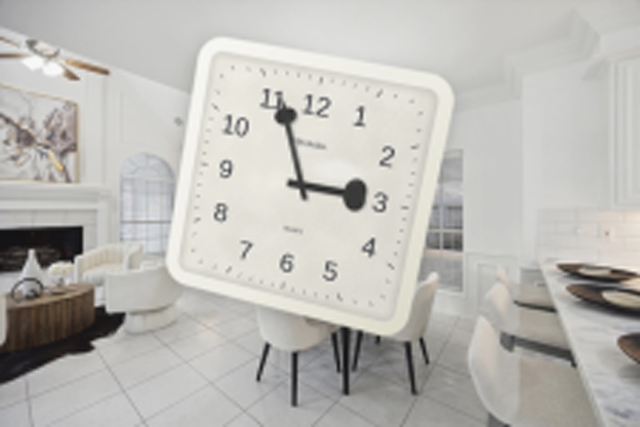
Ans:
h=2 m=56
